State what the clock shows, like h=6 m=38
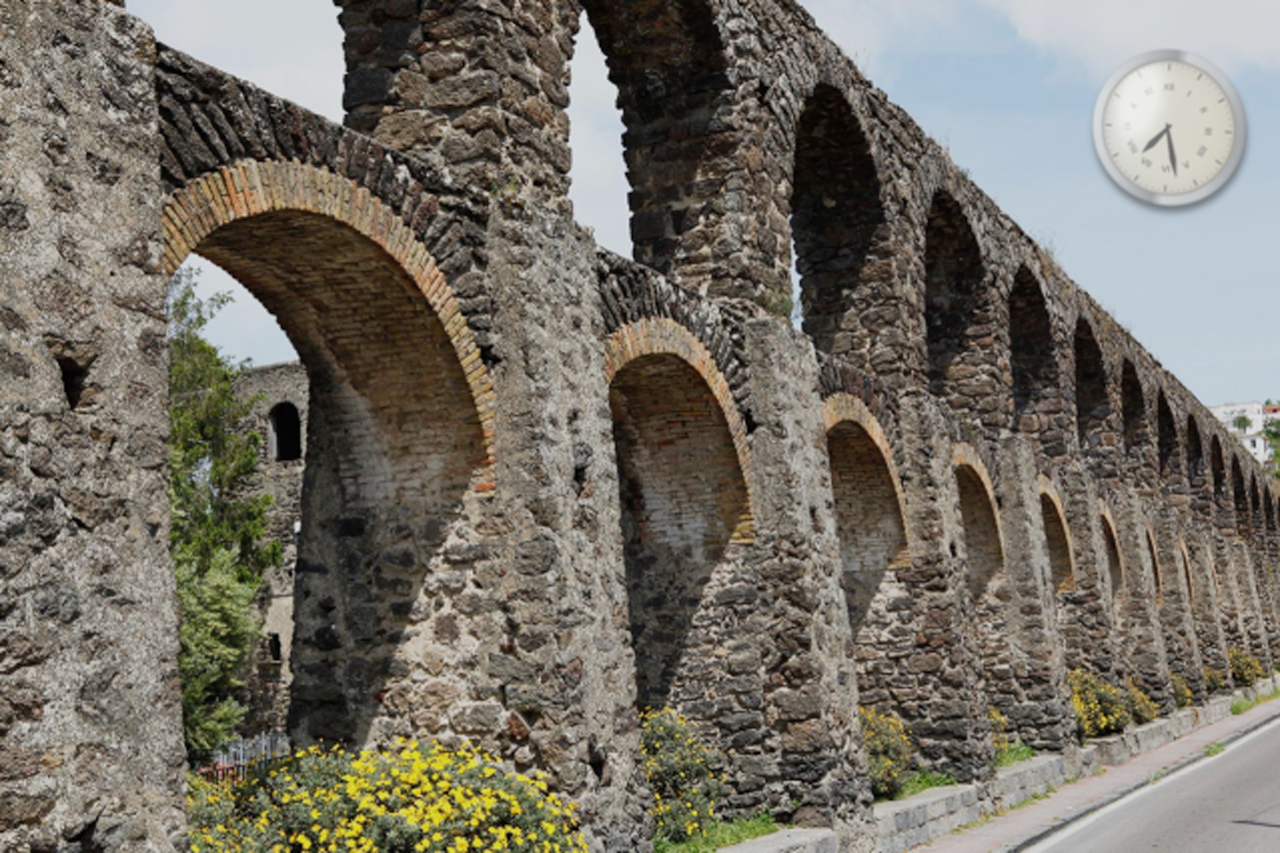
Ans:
h=7 m=28
